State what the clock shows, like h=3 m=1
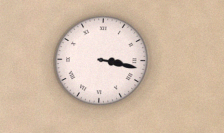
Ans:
h=3 m=17
